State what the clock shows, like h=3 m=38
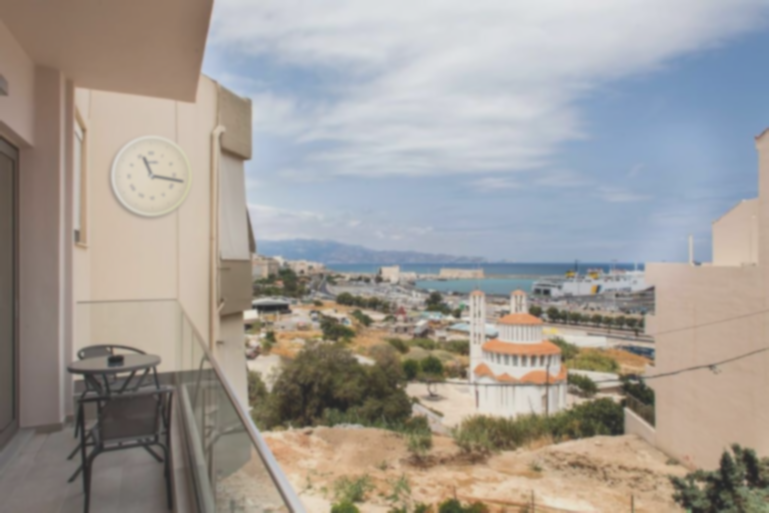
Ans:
h=11 m=17
